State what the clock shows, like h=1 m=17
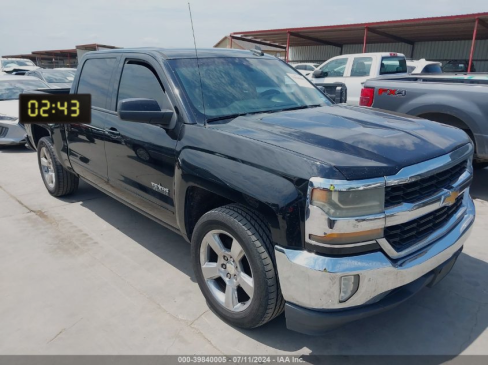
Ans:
h=2 m=43
